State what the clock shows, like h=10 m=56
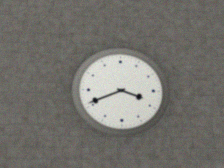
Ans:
h=3 m=41
